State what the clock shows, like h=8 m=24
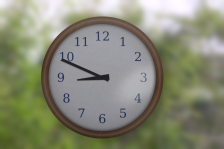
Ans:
h=8 m=49
